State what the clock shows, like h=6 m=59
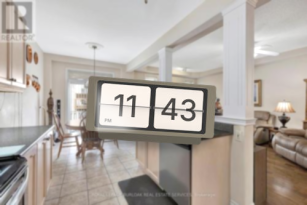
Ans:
h=11 m=43
